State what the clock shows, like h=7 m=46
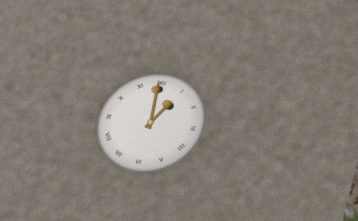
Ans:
h=12 m=59
